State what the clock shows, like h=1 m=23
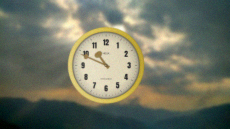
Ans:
h=10 m=49
